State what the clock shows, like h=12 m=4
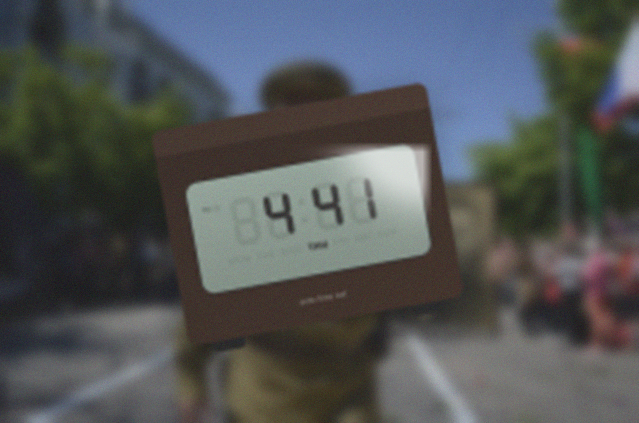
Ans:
h=4 m=41
